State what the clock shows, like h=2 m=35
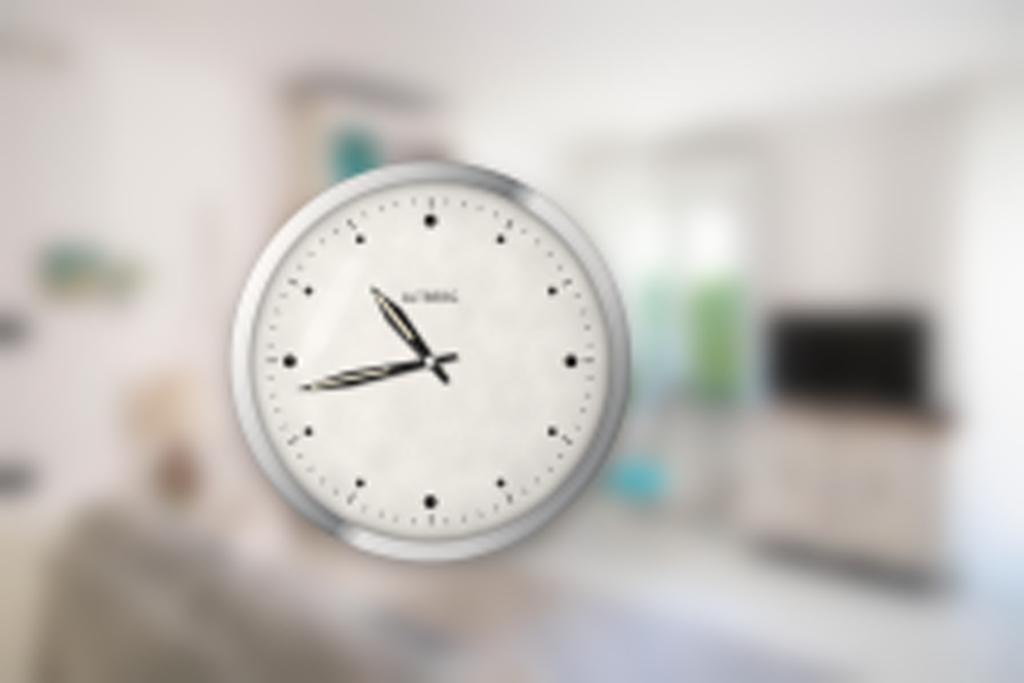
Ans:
h=10 m=43
